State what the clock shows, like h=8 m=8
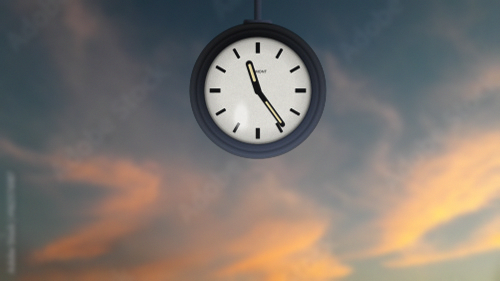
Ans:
h=11 m=24
